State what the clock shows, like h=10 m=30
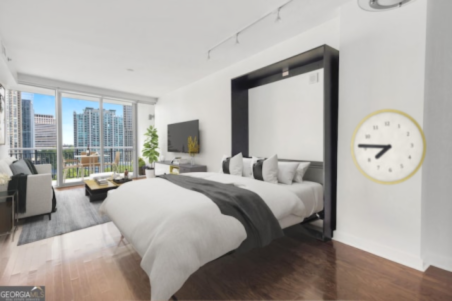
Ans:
h=7 m=46
